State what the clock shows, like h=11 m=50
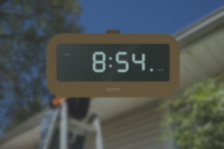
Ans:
h=8 m=54
